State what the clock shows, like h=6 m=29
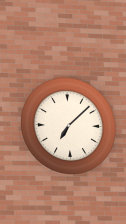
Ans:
h=7 m=8
